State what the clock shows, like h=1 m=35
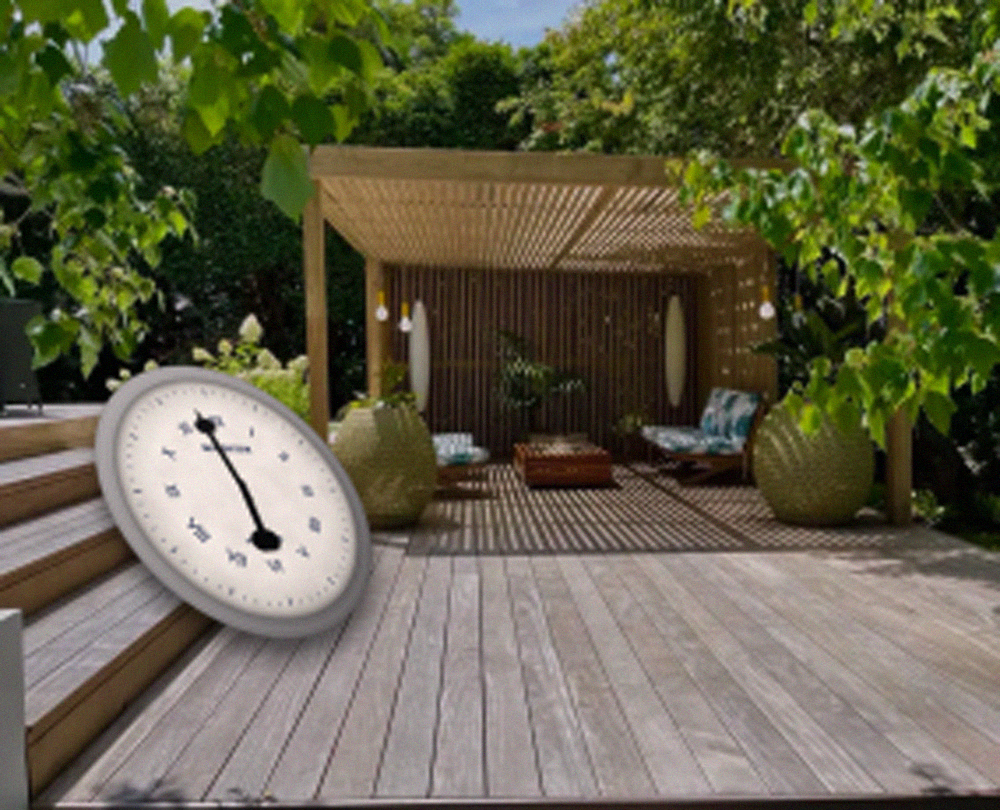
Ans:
h=5 m=58
